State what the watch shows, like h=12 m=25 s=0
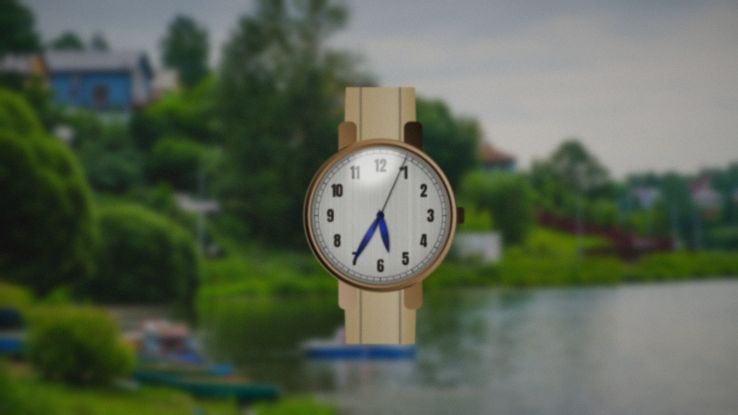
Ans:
h=5 m=35 s=4
